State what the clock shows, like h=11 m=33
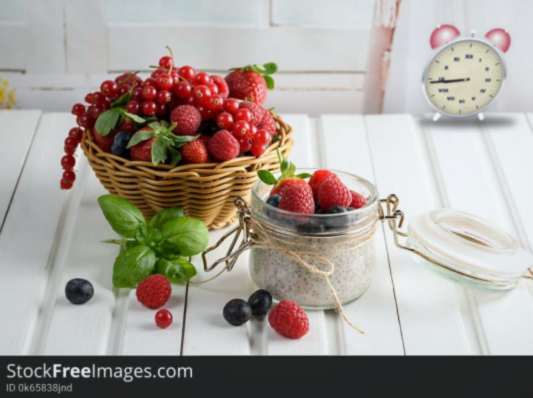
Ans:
h=8 m=44
